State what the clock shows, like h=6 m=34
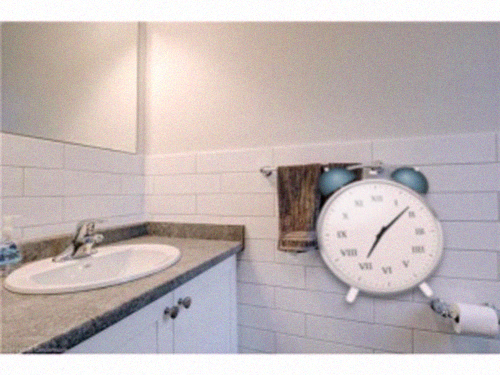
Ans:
h=7 m=8
